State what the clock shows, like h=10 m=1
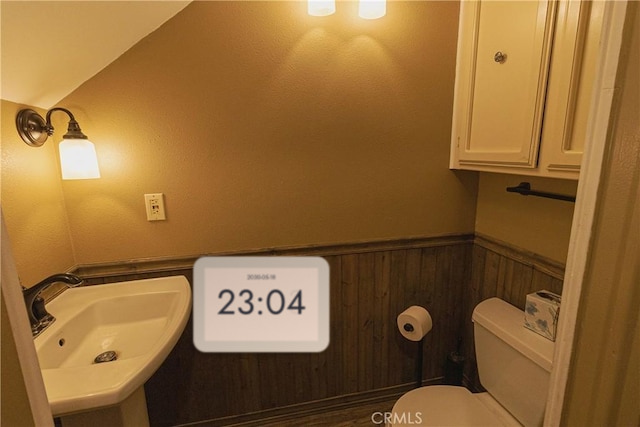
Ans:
h=23 m=4
